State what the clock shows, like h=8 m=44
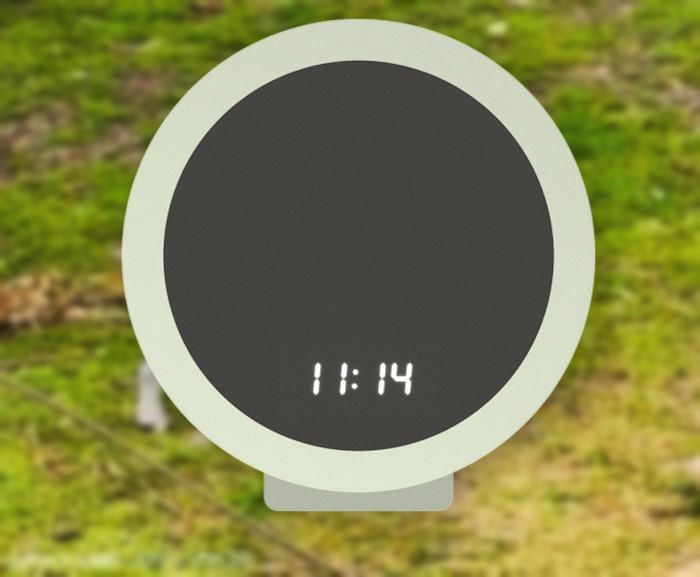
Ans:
h=11 m=14
